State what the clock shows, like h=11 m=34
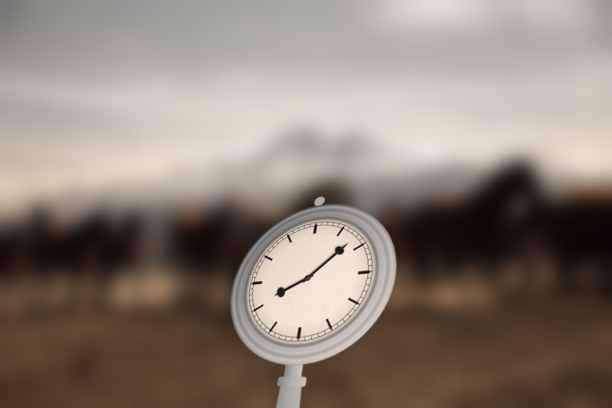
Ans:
h=8 m=8
